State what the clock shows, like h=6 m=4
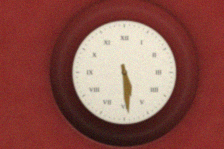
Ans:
h=5 m=29
